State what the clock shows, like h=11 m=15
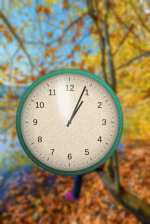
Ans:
h=1 m=4
